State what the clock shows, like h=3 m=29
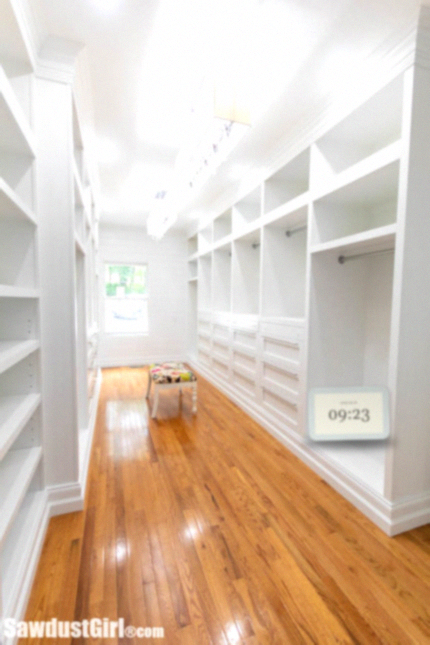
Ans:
h=9 m=23
